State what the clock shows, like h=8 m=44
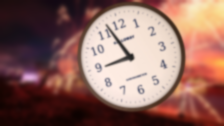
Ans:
h=8 m=57
